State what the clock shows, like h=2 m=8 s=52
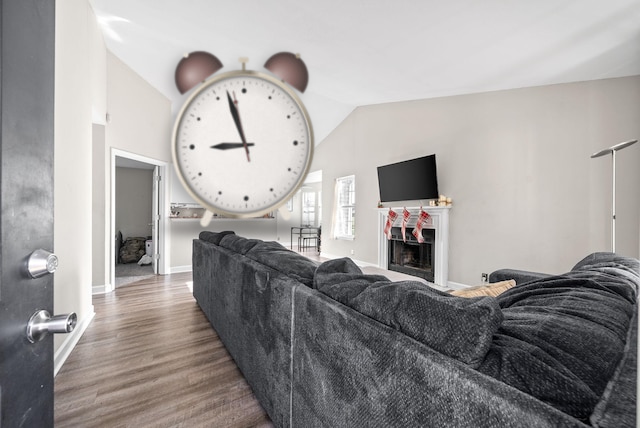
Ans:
h=8 m=56 s=58
